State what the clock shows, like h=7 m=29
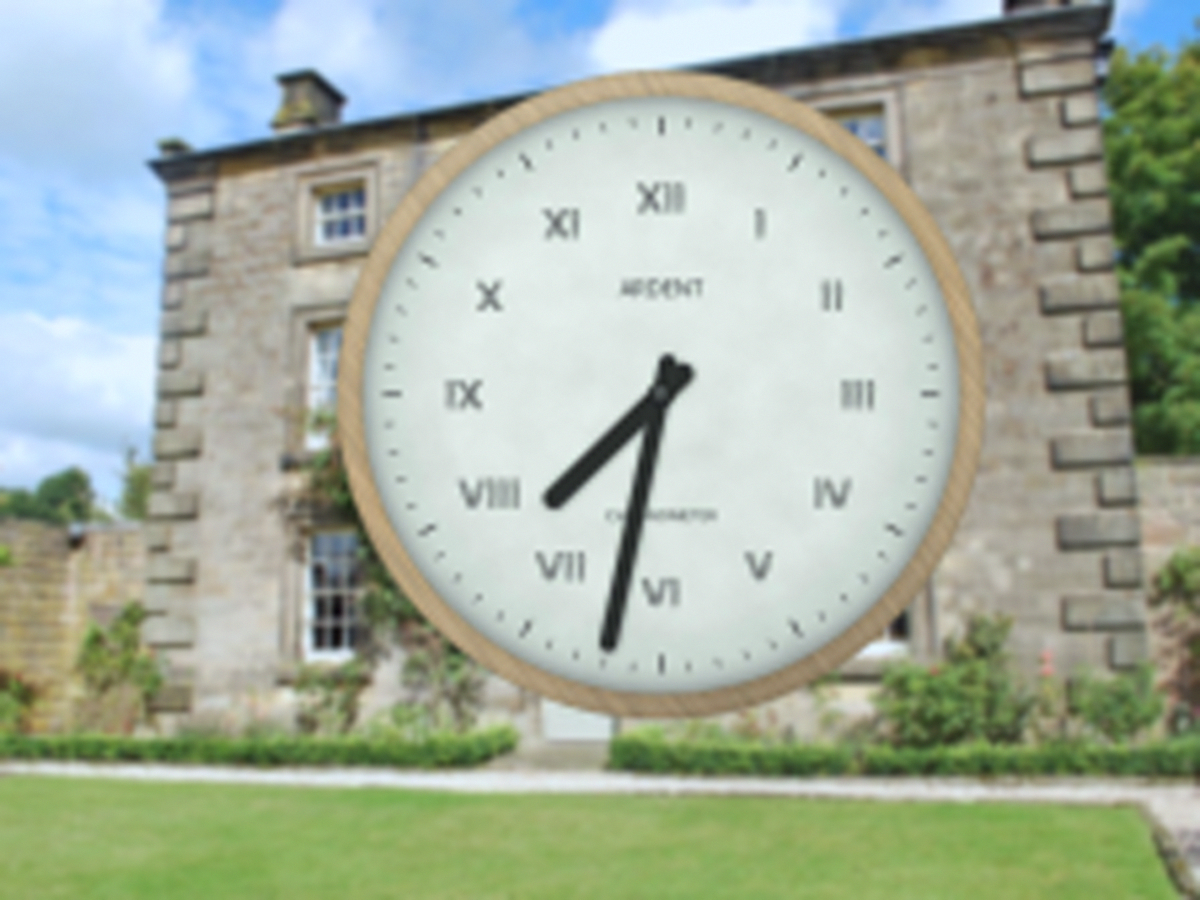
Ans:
h=7 m=32
